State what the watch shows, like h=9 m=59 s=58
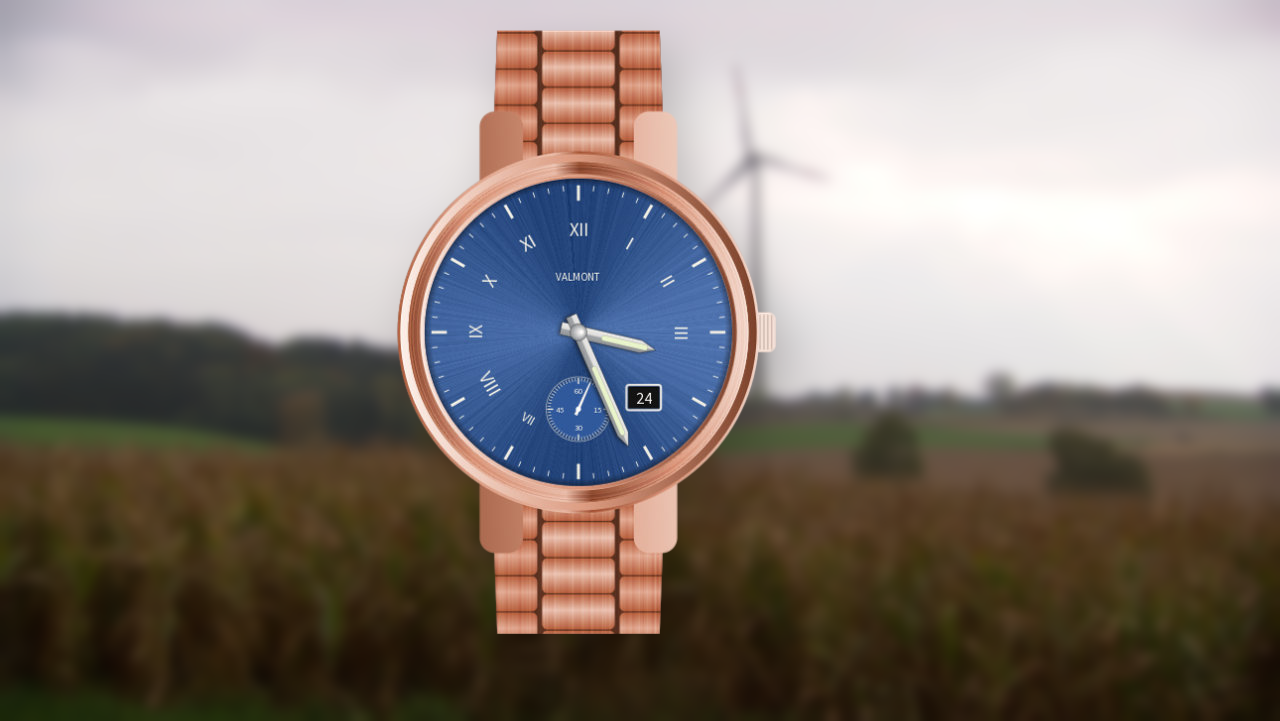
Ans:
h=3 m=26 s=4
